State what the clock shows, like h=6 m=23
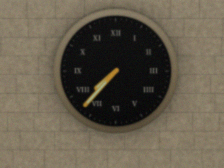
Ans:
h=7 m=37
